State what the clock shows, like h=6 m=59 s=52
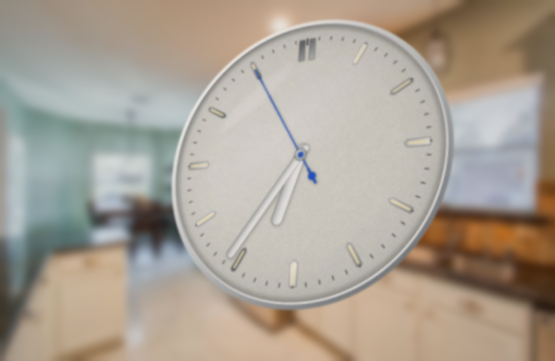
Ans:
h=6 m=35 s=55
